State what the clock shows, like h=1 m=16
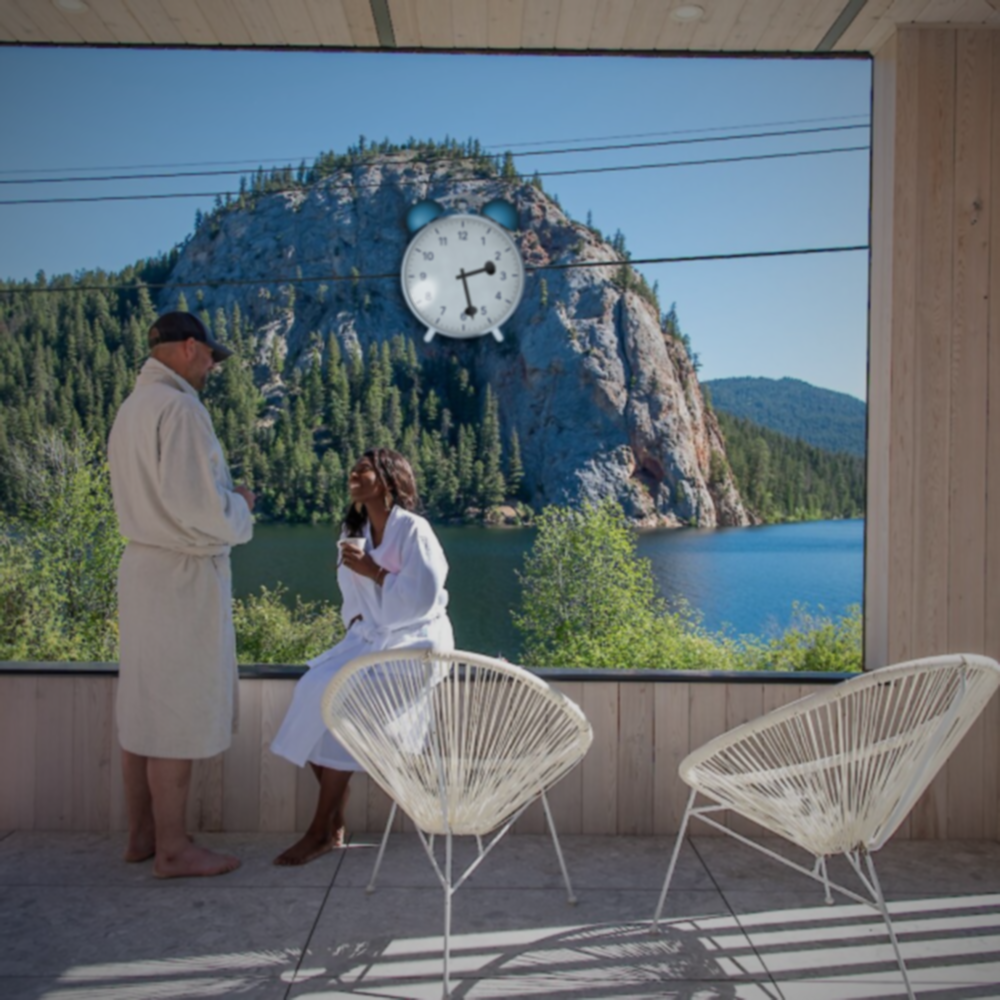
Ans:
h=2 m=28
